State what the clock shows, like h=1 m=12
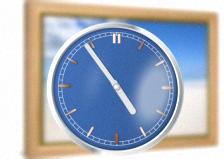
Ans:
h=4 m=54
